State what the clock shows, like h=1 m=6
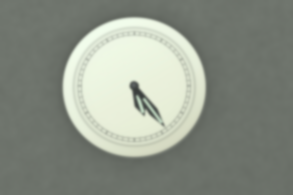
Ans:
h=5 m=24
